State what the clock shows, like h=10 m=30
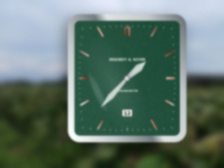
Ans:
h=1 m=37
